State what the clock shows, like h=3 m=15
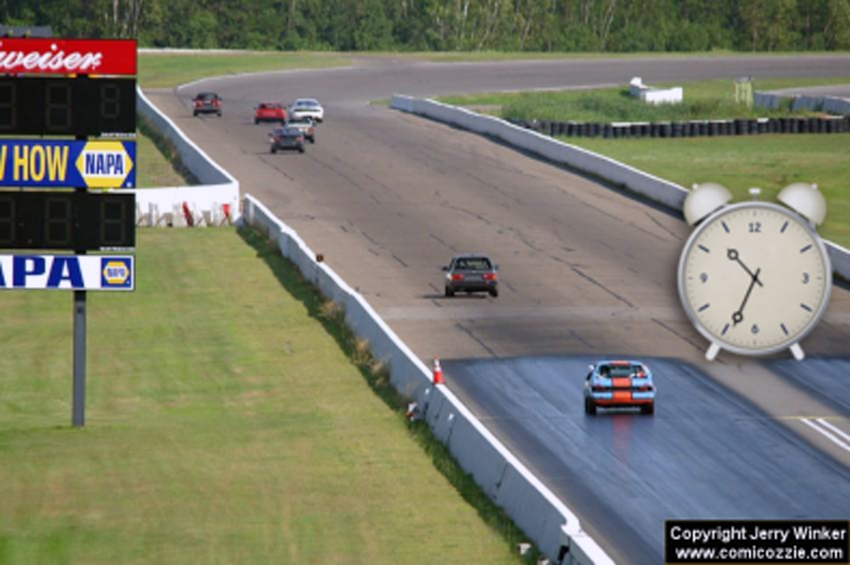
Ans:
h=10 m=34
